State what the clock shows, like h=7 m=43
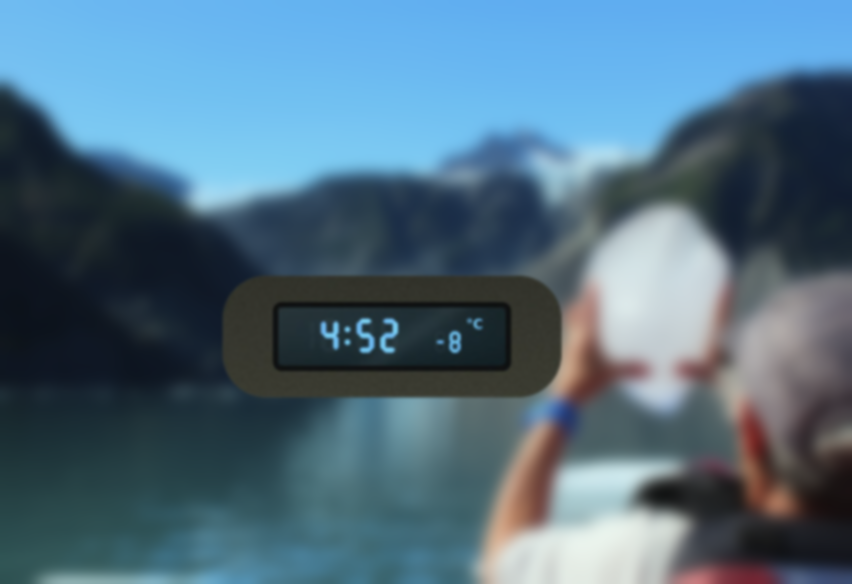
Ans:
h=4 m=52
